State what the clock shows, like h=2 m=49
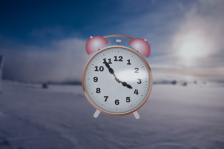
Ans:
h=3 m=54
